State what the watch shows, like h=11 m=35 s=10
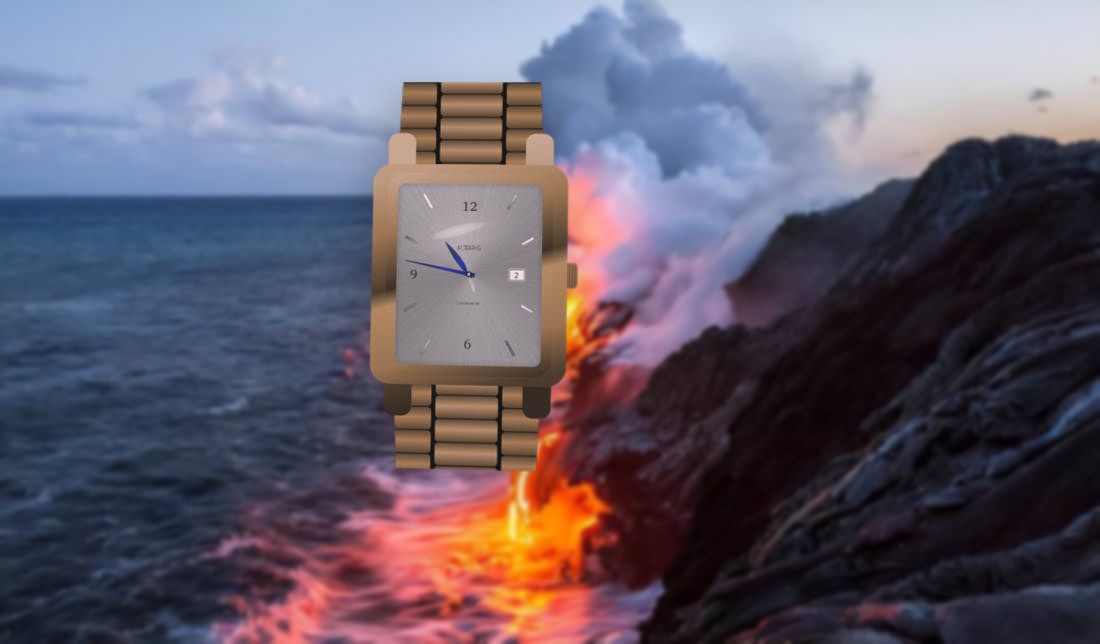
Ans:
h=10 m=46 s=57
